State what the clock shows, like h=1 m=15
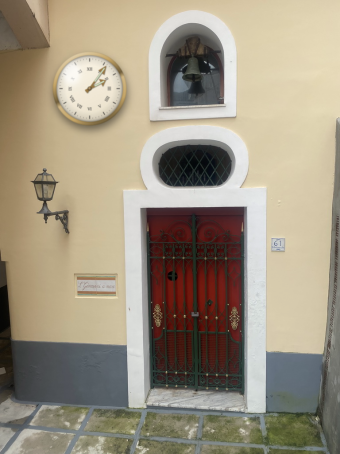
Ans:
h=2 m=6
